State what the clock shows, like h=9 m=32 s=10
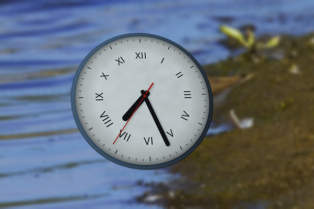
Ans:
h=7 m=26 s=36
